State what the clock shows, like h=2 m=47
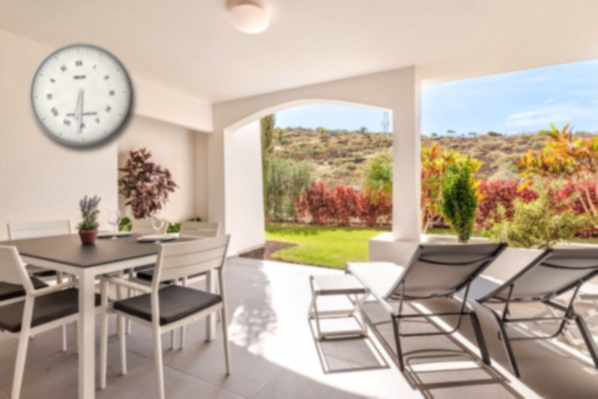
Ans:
h=6 m=31
